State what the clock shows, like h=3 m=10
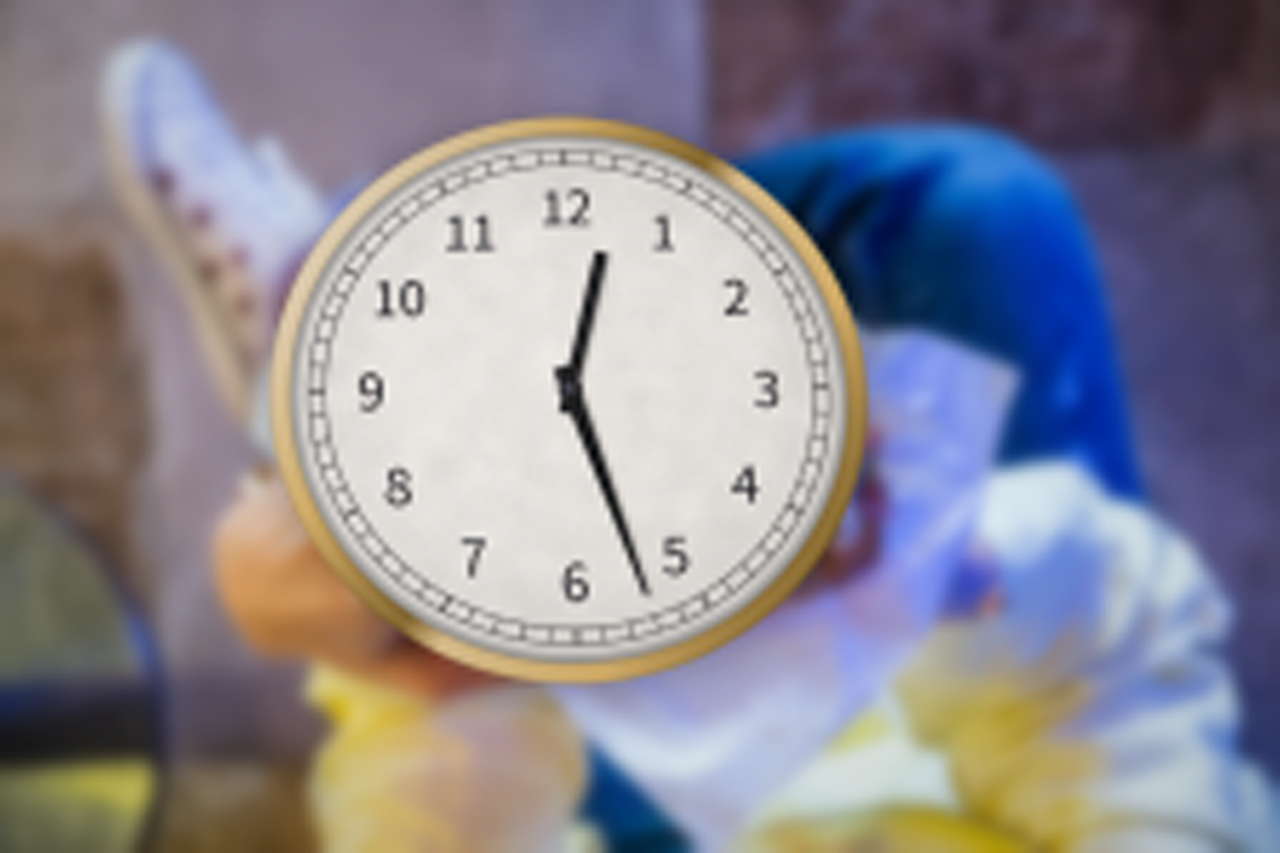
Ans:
h=12 m=27
